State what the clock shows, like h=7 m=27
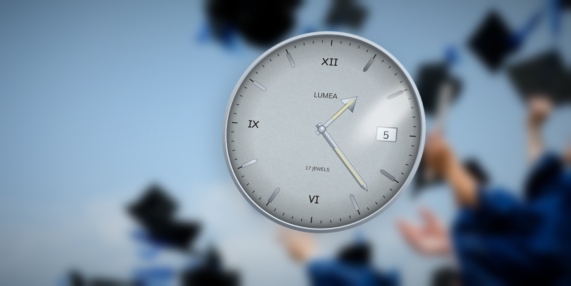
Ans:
h=1 m=23
